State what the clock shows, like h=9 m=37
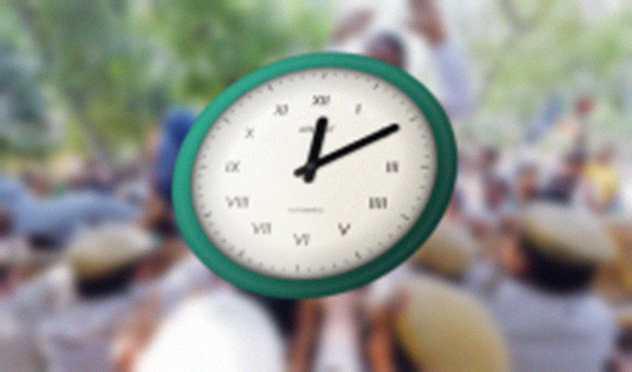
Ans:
h=12 m=10
